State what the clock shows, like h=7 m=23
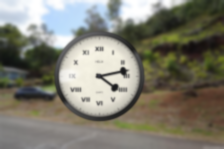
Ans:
h=4 m=13
